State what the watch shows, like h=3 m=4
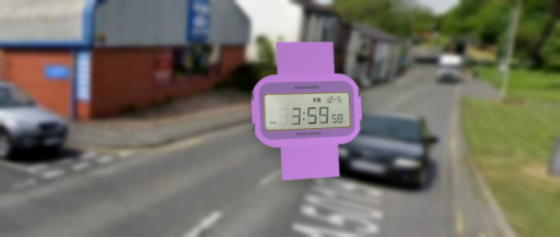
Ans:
h=3 m=59
